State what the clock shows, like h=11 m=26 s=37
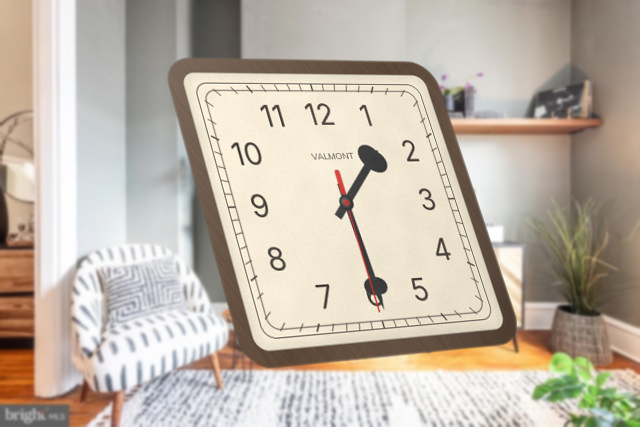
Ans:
h=1 m=29 s=30
